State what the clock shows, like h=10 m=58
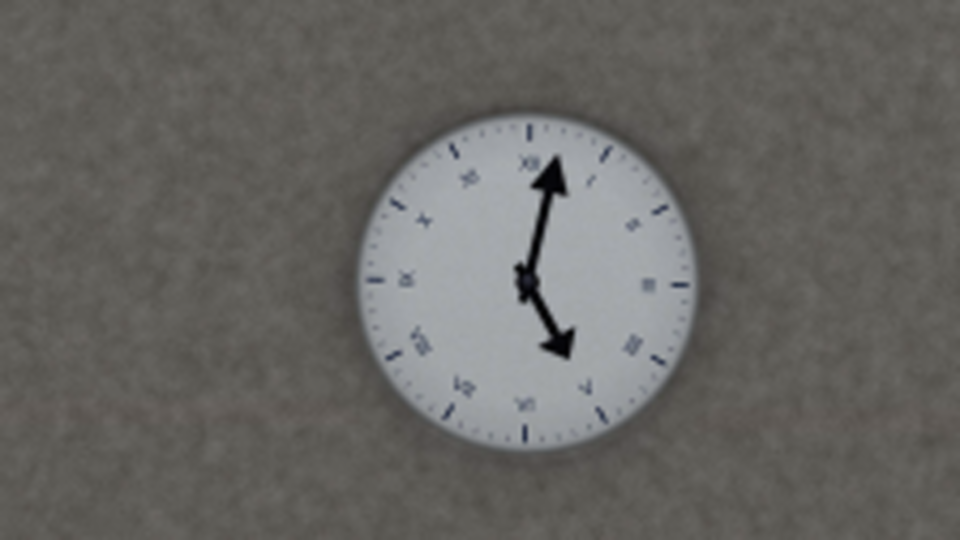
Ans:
h=5 m=2
